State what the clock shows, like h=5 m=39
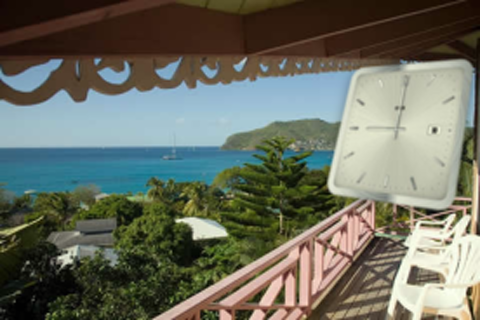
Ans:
h=9 m=0
